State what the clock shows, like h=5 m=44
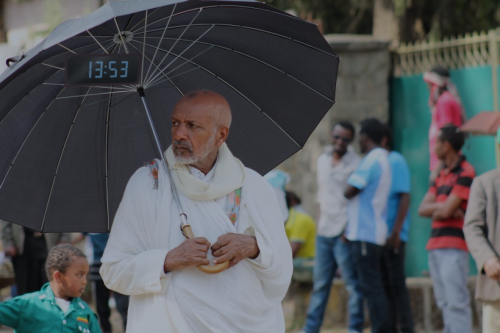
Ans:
h=13 m=53
